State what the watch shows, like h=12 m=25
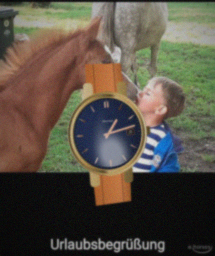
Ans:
h=1 m=13
